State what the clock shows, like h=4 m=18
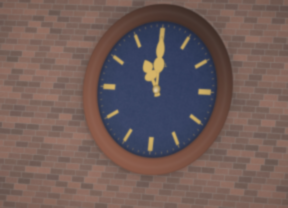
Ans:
h=11 m=0
